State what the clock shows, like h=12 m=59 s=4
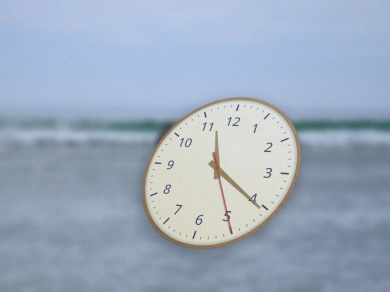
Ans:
h=11 m=20 s=25
